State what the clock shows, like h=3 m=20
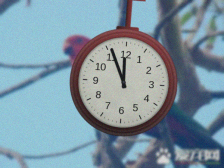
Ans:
h=11 m=56
